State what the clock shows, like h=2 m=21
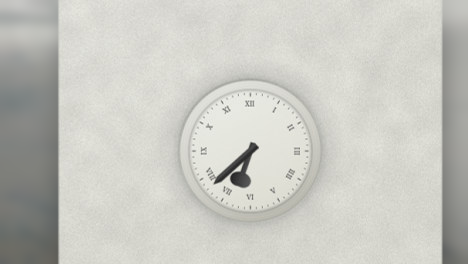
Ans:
h=6 m=38
